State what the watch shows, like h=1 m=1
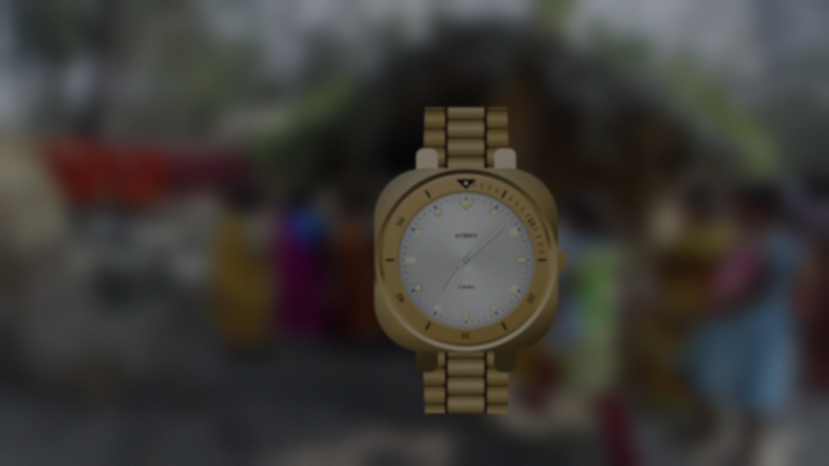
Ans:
h=7 m=8
